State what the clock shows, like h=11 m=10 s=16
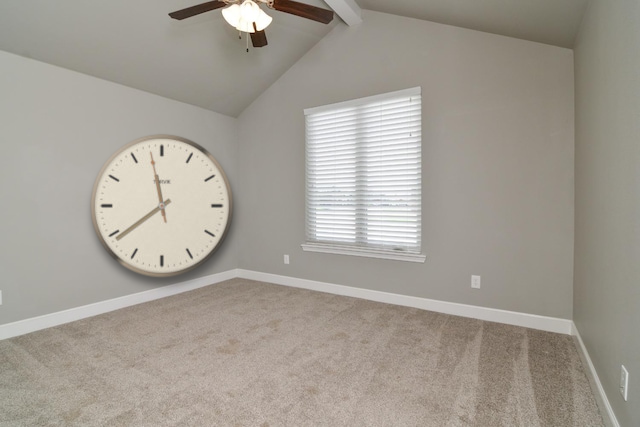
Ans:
h=11 m=38 s=58
